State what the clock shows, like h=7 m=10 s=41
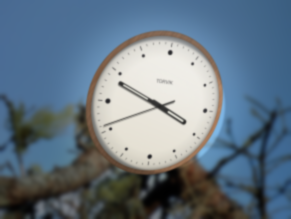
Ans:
h=3 m=48 s=41
